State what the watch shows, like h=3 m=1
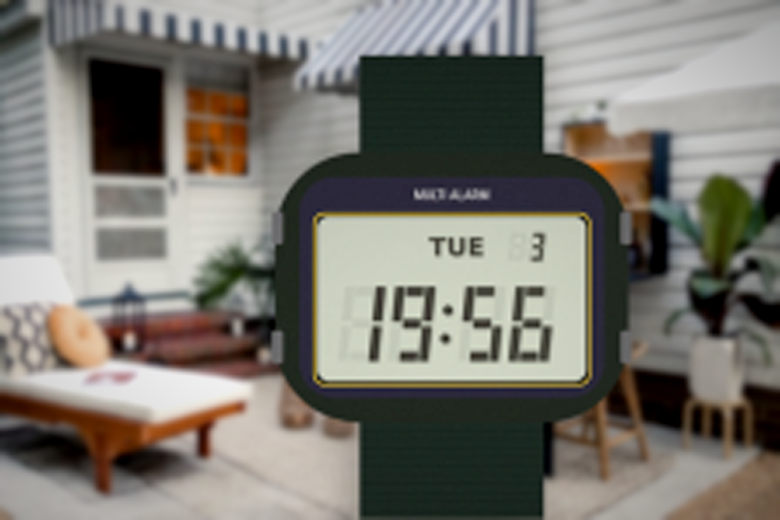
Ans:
h=19 m=56
